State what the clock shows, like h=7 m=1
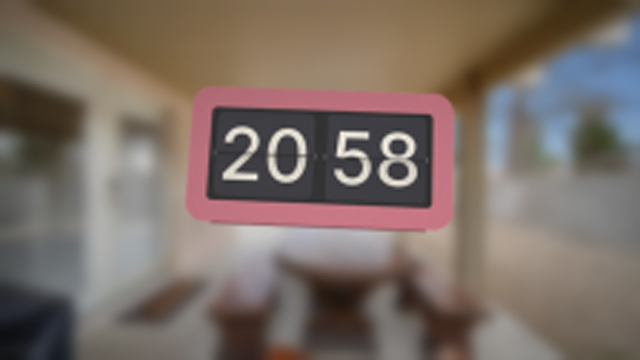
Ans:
h=20 m=58
